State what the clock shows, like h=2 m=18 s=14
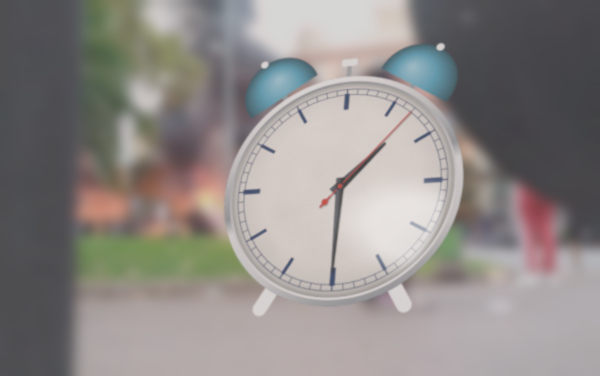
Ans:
h=1 m=30 s=7
